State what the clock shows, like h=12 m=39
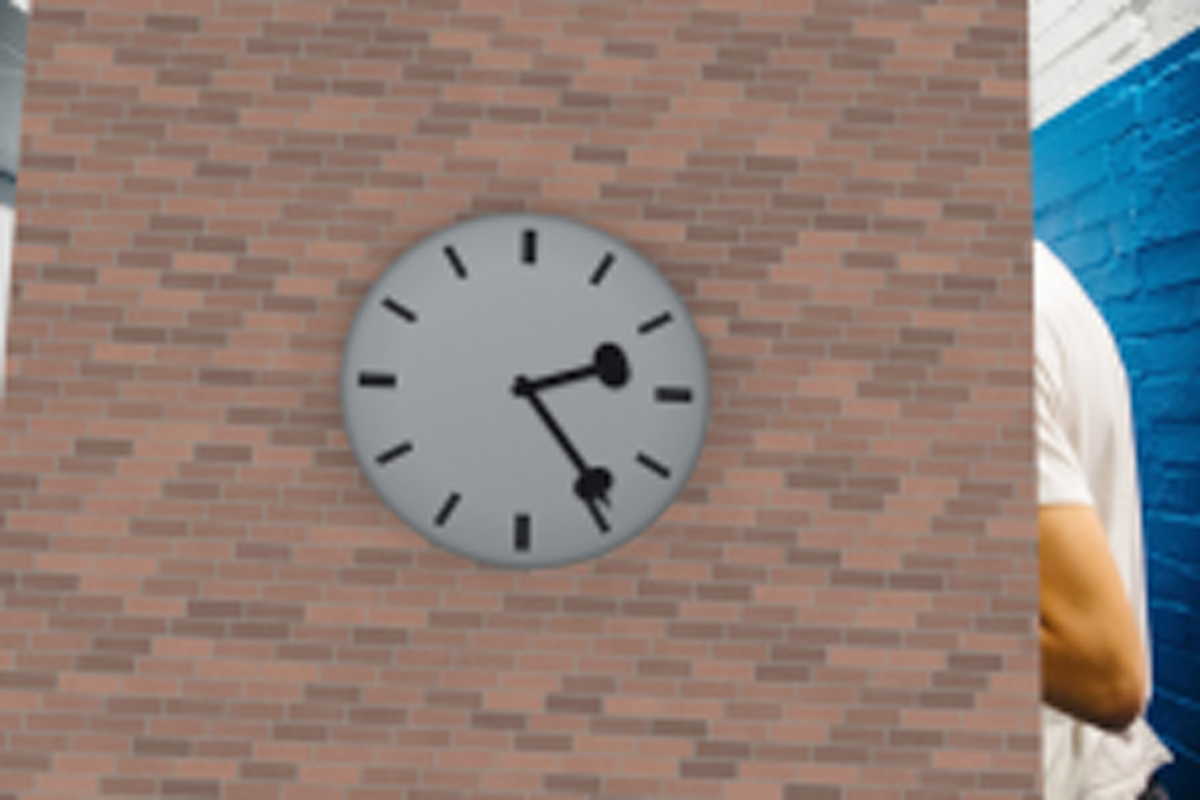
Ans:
h=2 m=24
